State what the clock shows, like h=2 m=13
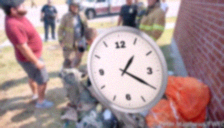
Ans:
h=1 m=20
